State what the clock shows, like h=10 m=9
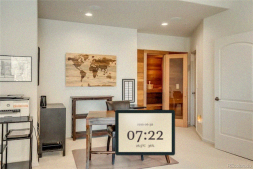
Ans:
h=7 m=22
